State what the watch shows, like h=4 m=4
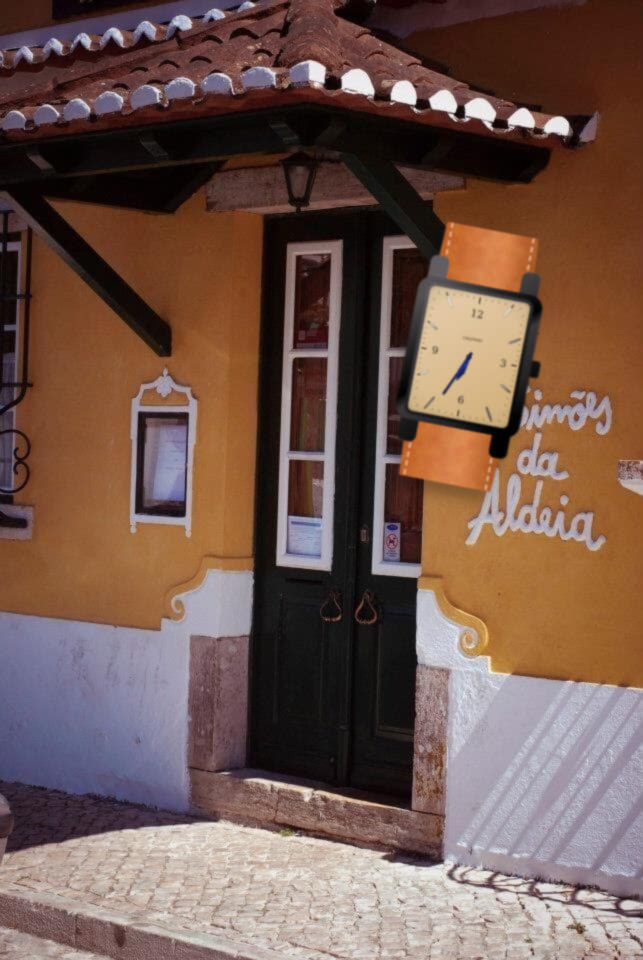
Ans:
h=6 m=34
